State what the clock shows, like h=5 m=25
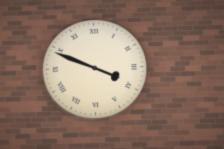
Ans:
h=3 m=49
